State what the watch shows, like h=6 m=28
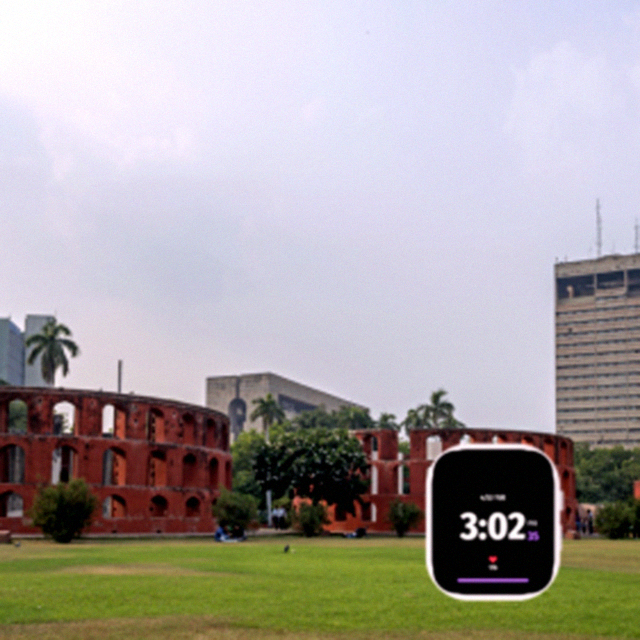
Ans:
h=3 m=2
